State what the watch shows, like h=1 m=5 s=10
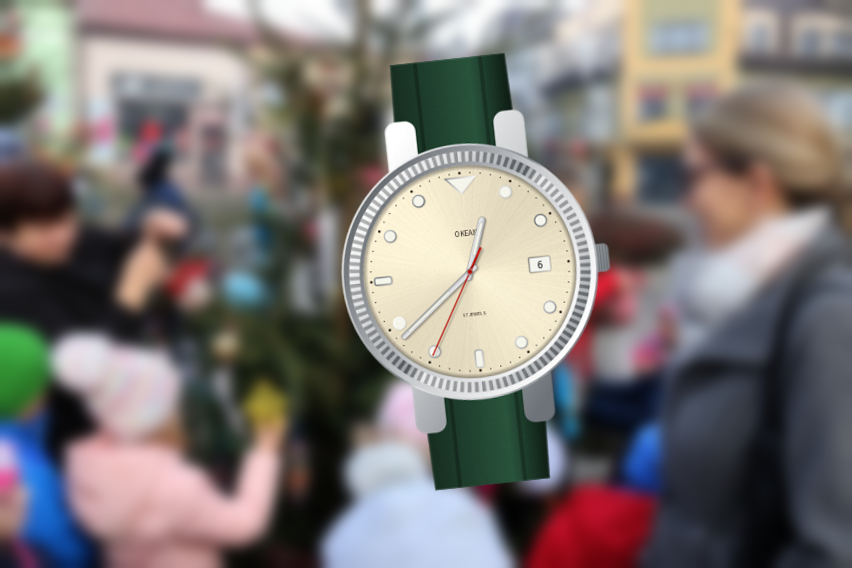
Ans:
h=12 m=38 s=35
